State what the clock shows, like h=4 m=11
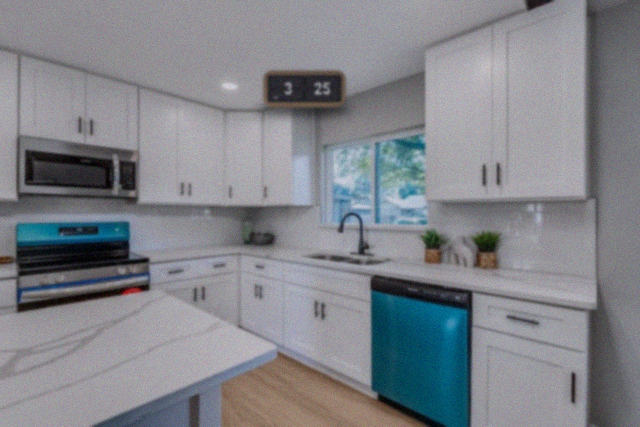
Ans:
h=3 m=25
